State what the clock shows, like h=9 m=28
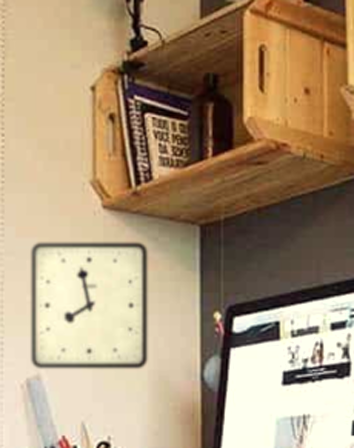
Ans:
h=7 m=58
